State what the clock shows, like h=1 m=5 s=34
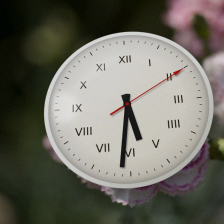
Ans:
h=5 m=31 s=10
